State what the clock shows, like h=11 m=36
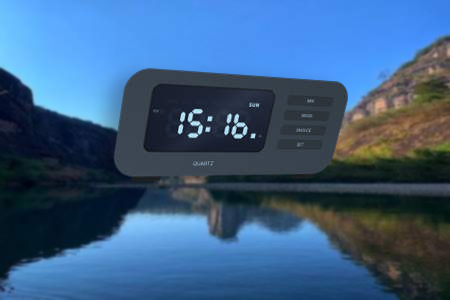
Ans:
h=15 m=16
